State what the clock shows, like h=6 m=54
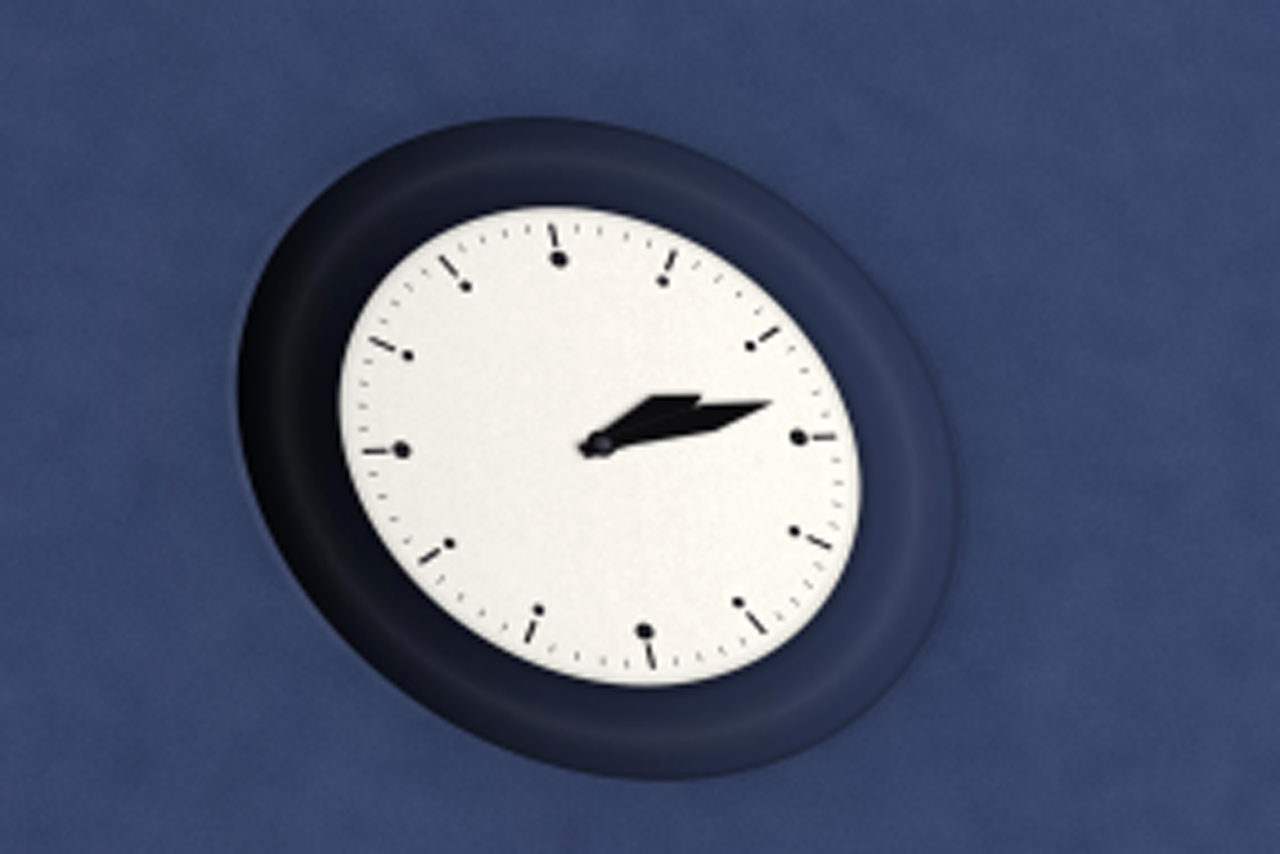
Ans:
h=2 m=13
